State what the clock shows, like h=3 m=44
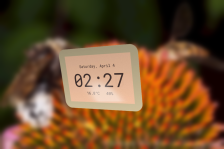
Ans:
h=2 m=27
